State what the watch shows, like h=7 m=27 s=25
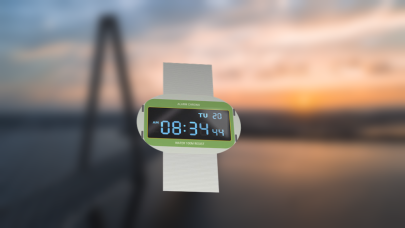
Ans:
h=8 m=34 s=44
